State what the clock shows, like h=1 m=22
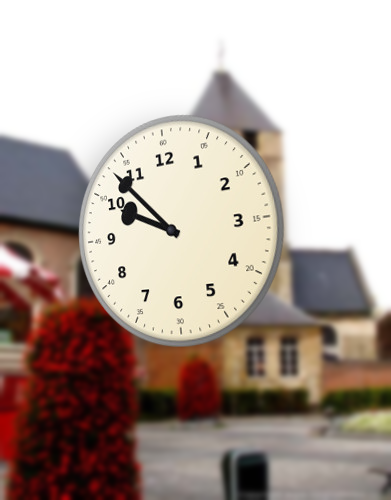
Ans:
h=9 m=53
